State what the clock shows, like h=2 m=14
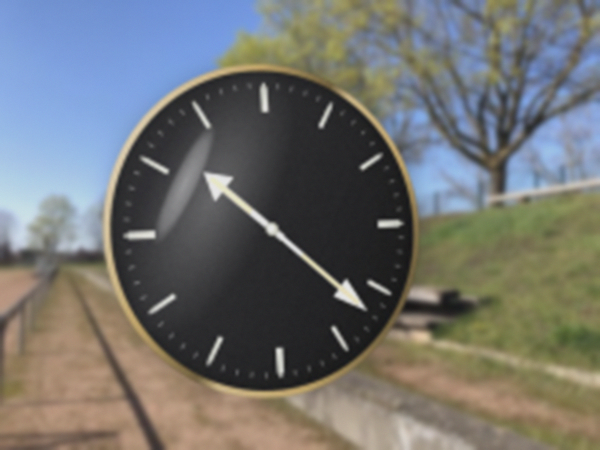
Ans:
h=10 m=22
